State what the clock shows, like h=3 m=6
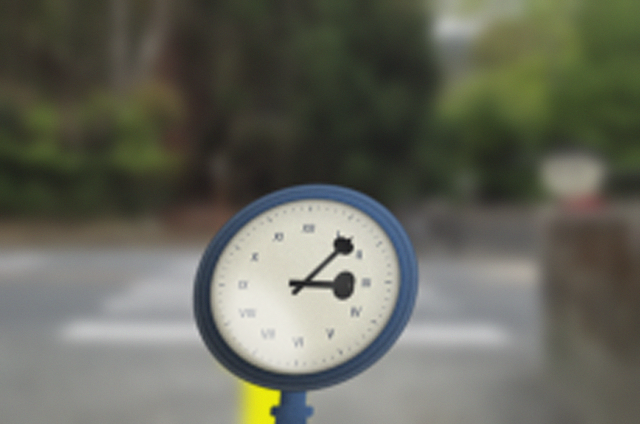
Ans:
h=3 m=7
